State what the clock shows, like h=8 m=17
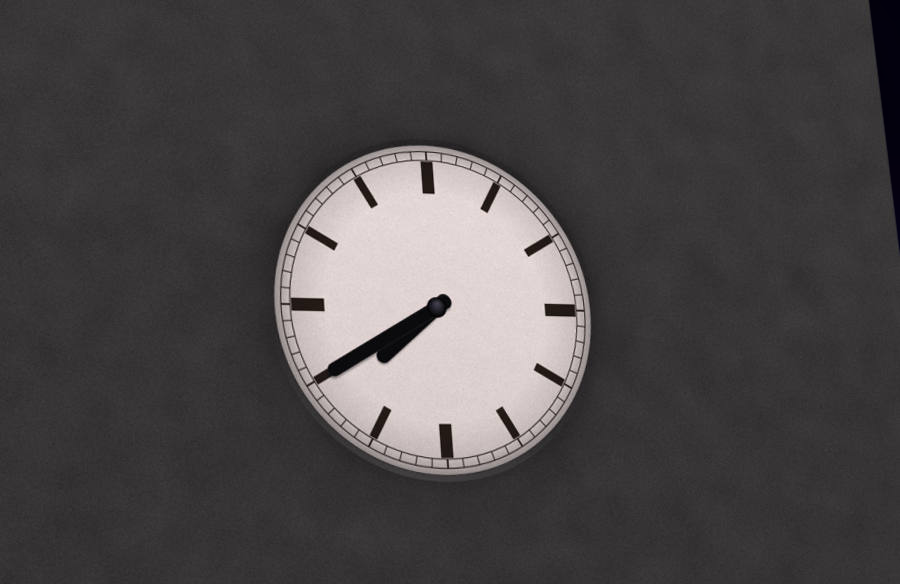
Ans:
h=7 m=40
